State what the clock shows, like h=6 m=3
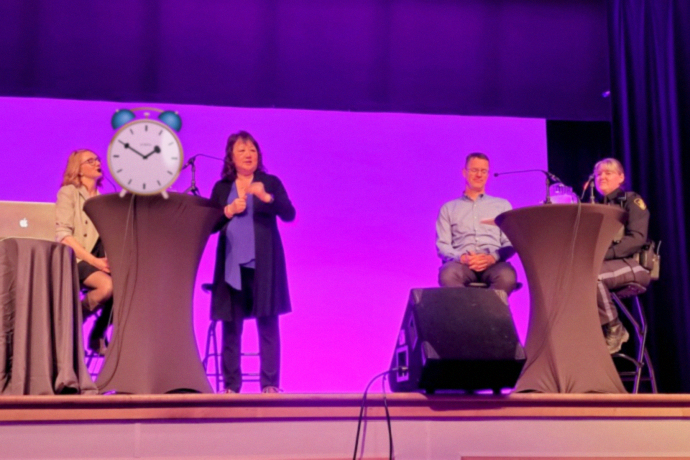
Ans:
h=1 m=50
